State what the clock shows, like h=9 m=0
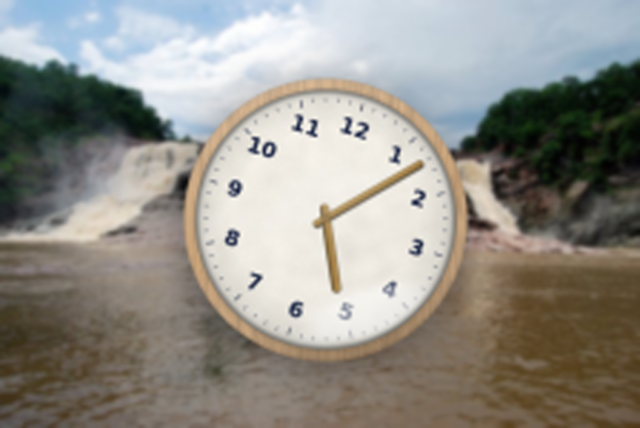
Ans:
h=5 m=7
